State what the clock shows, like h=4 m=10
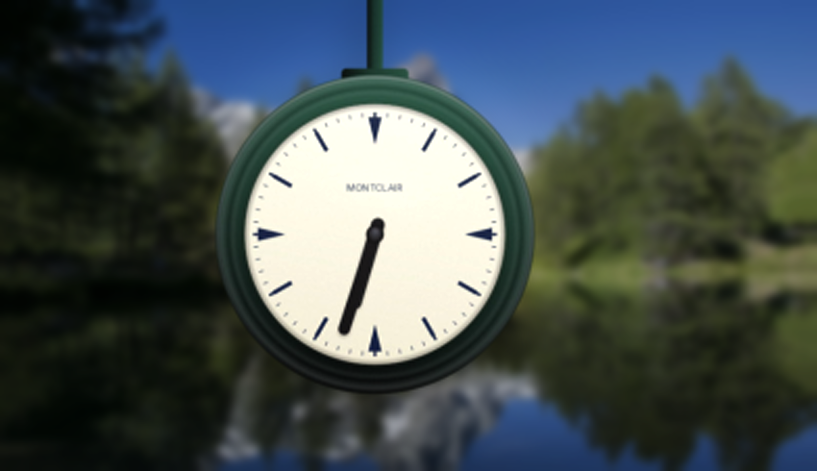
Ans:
h=6 m=33
